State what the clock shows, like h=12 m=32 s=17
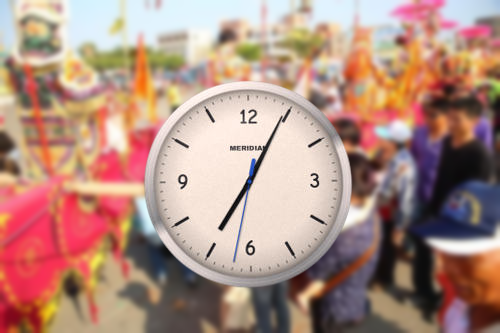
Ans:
h=7 m=4 s=32
